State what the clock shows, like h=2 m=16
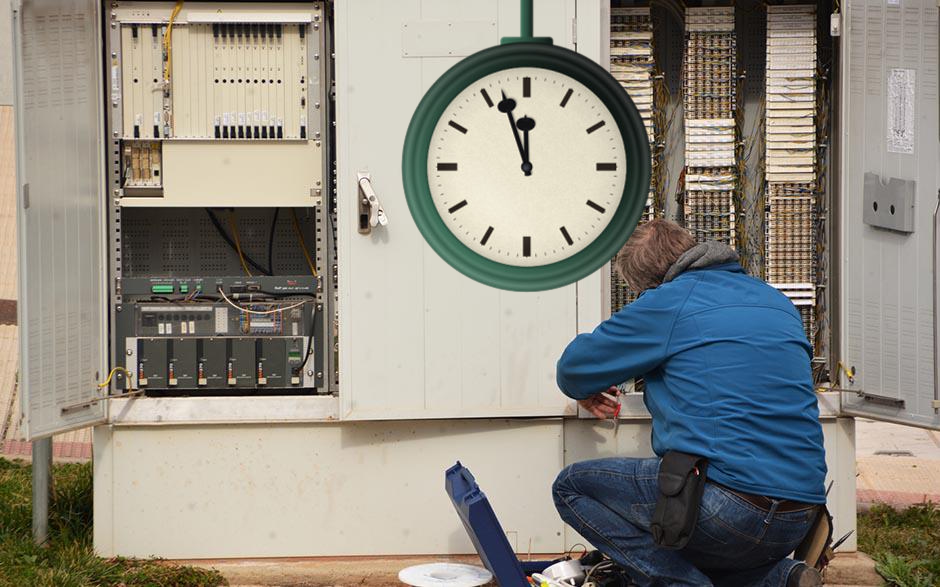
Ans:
h=11 m=57
